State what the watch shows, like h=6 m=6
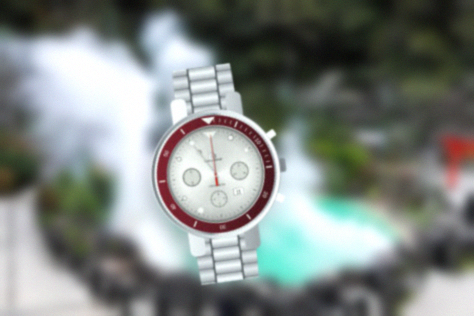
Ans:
h=11 m=55
